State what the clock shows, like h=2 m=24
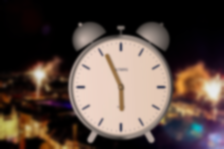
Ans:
h=5 m=56
